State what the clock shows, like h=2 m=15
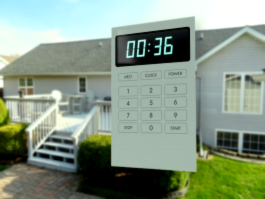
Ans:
h=0 m=36
